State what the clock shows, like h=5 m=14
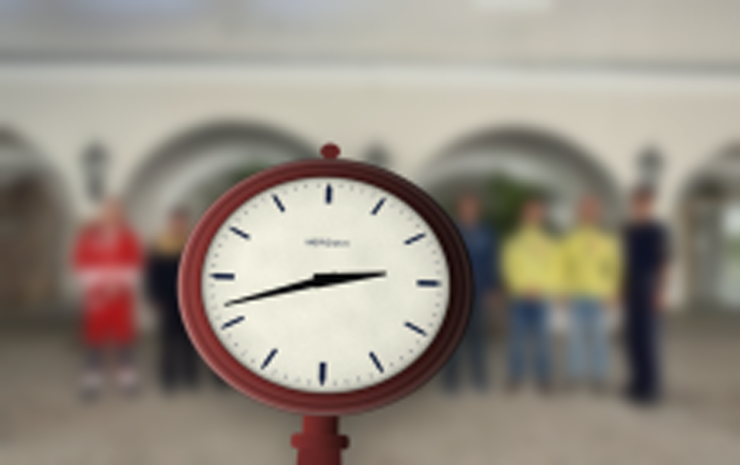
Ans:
h=2 m=42
